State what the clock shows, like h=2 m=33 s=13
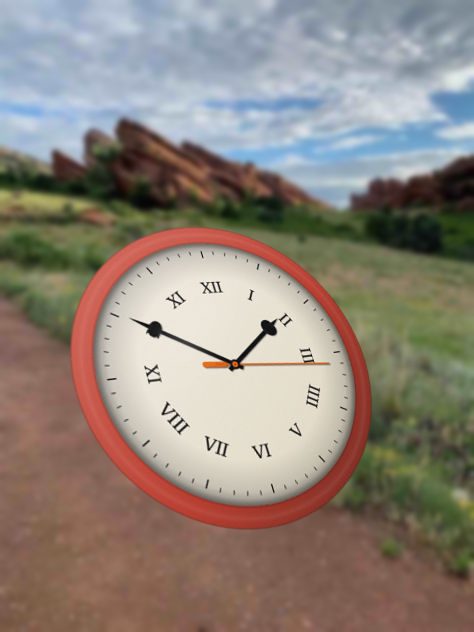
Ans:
h=1 m=50 s=16
